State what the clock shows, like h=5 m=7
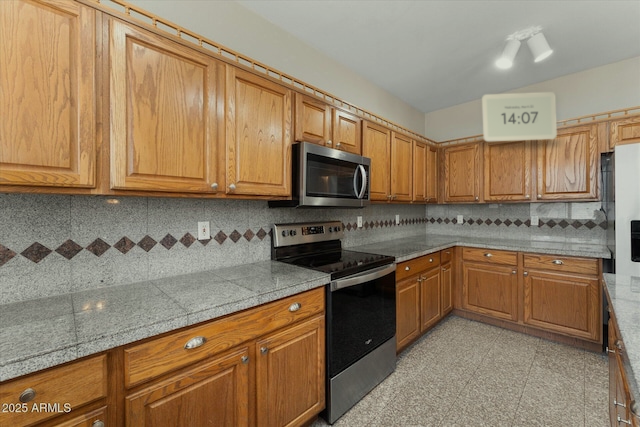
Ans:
h=14 m=7
